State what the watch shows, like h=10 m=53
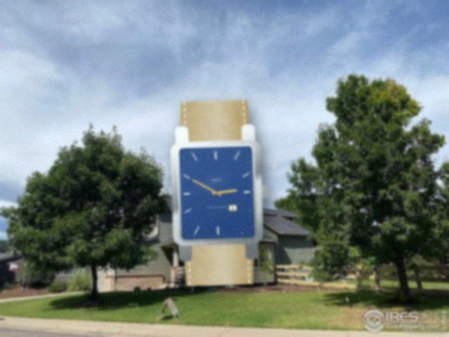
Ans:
h=2 m=50
